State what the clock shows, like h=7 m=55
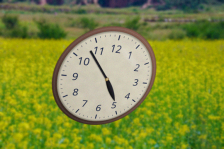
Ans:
h=4 m=53
